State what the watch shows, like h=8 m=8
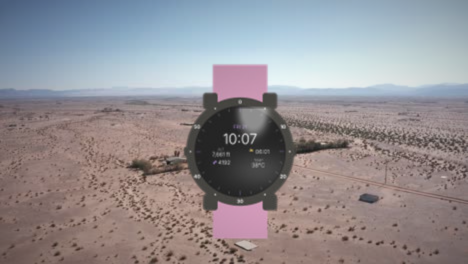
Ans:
h=10 m=7
